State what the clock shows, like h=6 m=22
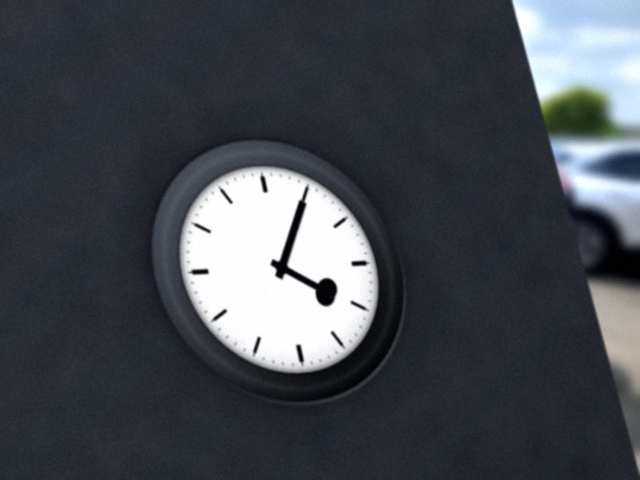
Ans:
h=4 m=5
